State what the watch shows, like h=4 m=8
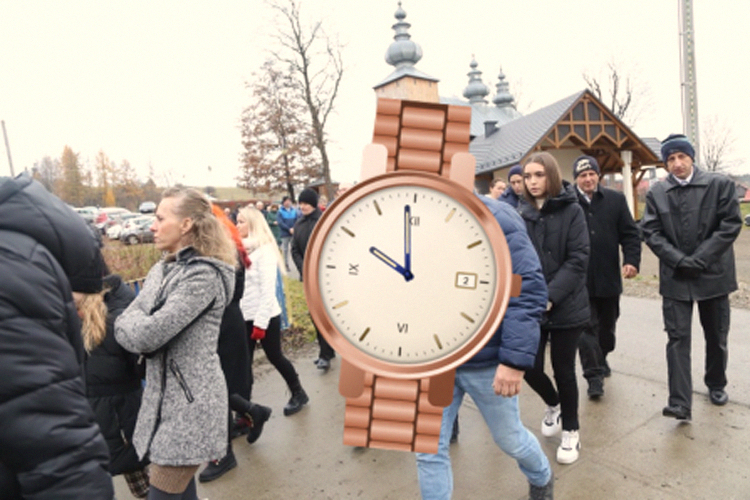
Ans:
h=9 m=59
